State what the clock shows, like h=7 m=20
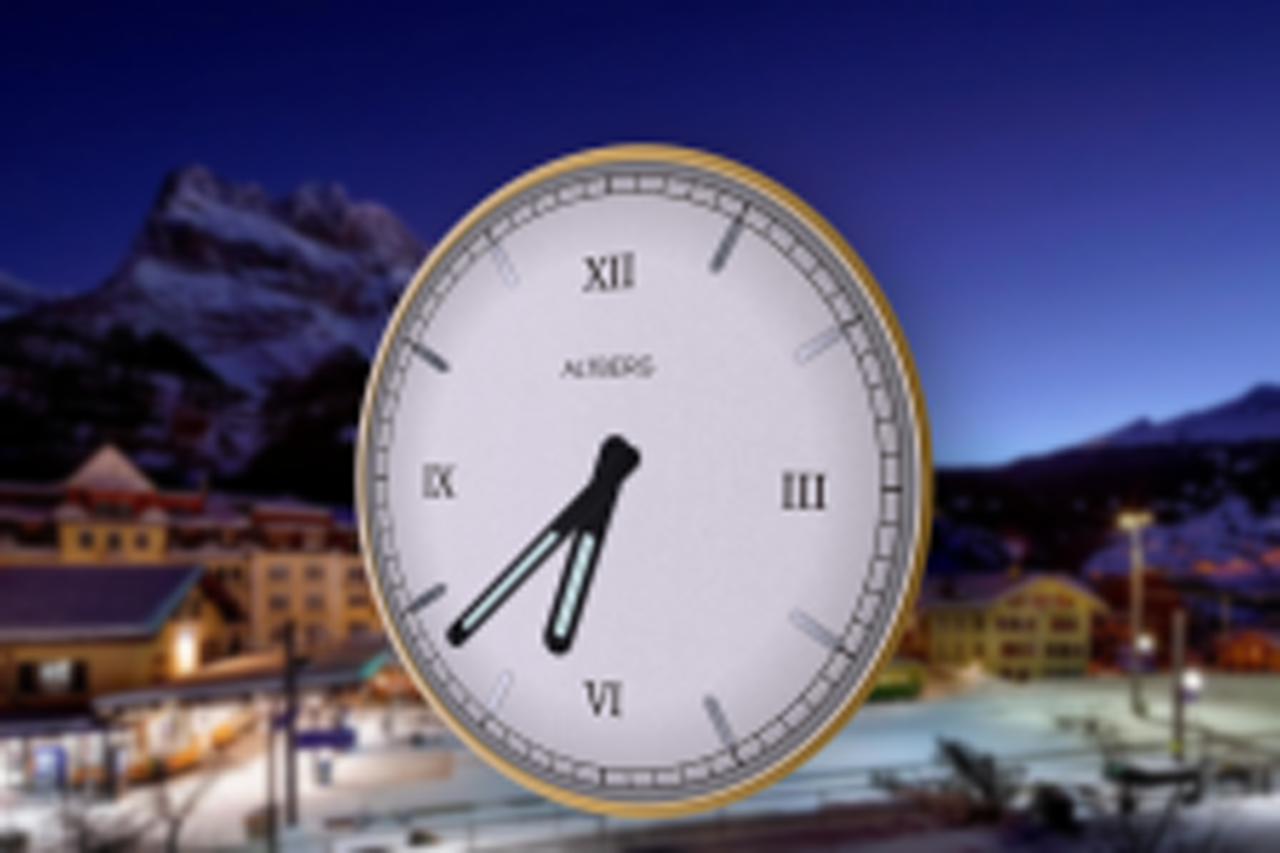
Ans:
h=6 m=38
